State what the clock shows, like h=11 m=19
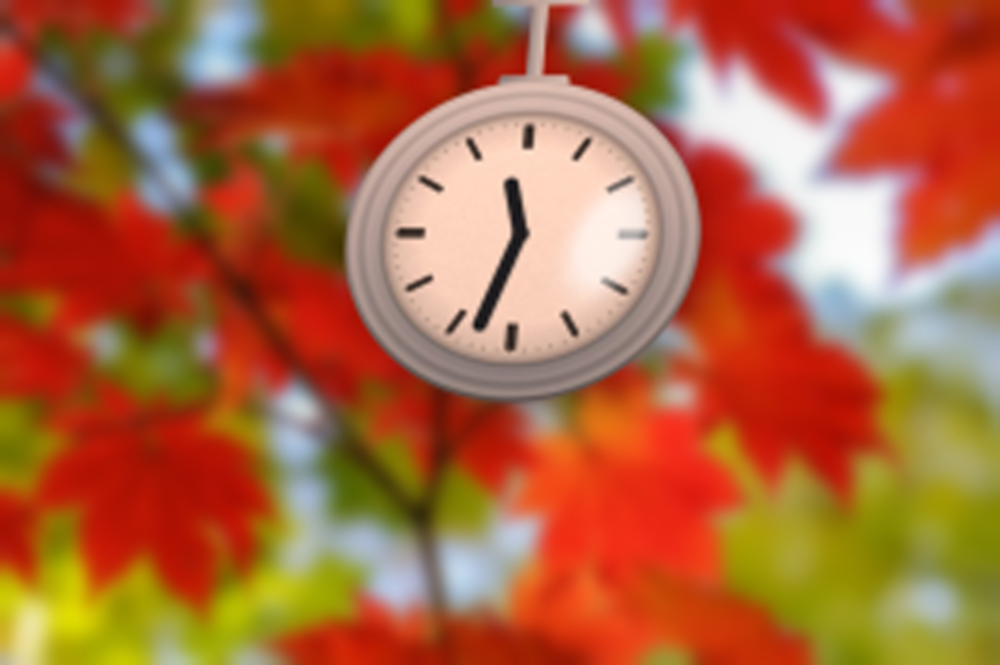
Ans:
h=11 m=33
